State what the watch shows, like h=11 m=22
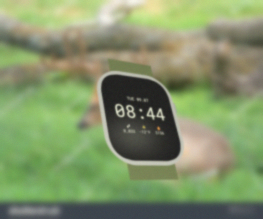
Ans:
h=8 m=44
